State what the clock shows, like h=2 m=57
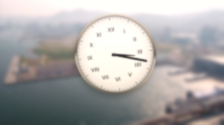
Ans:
h=3 m=18
